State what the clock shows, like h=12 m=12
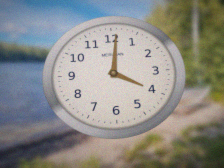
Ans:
h=4 m=1
